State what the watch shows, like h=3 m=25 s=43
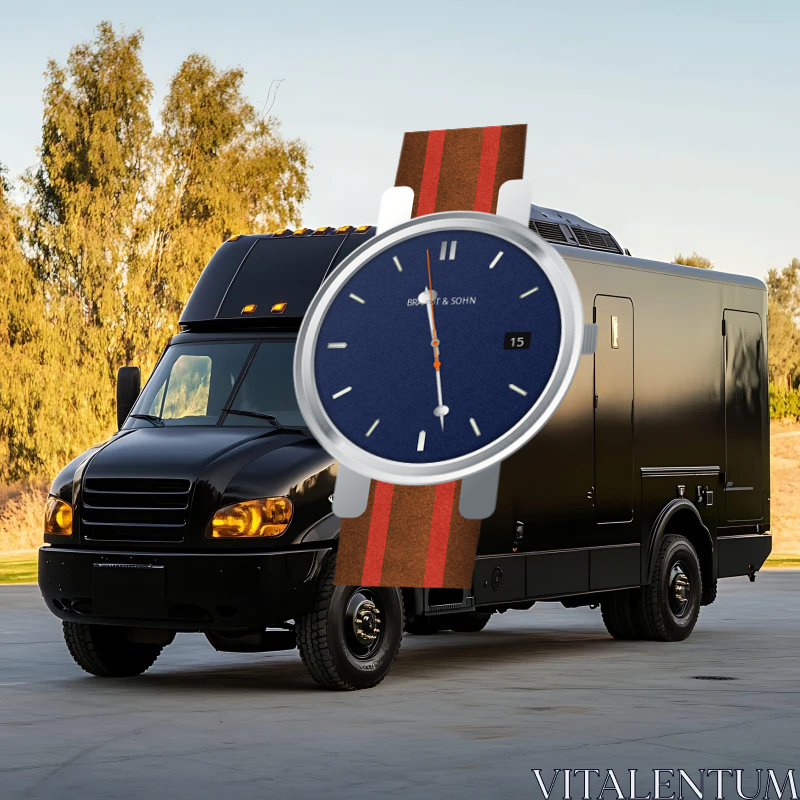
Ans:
h=11 m=27 s=58
